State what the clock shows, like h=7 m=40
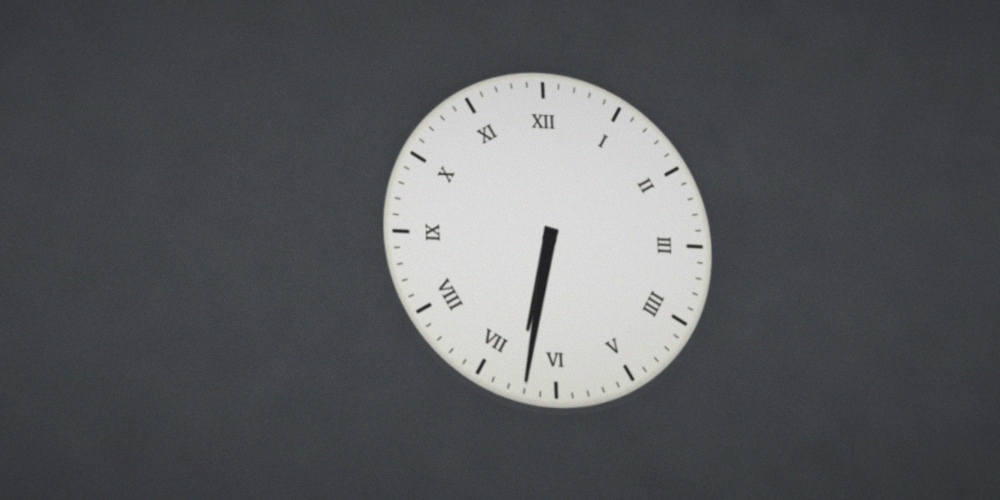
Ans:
h=6 m=32
